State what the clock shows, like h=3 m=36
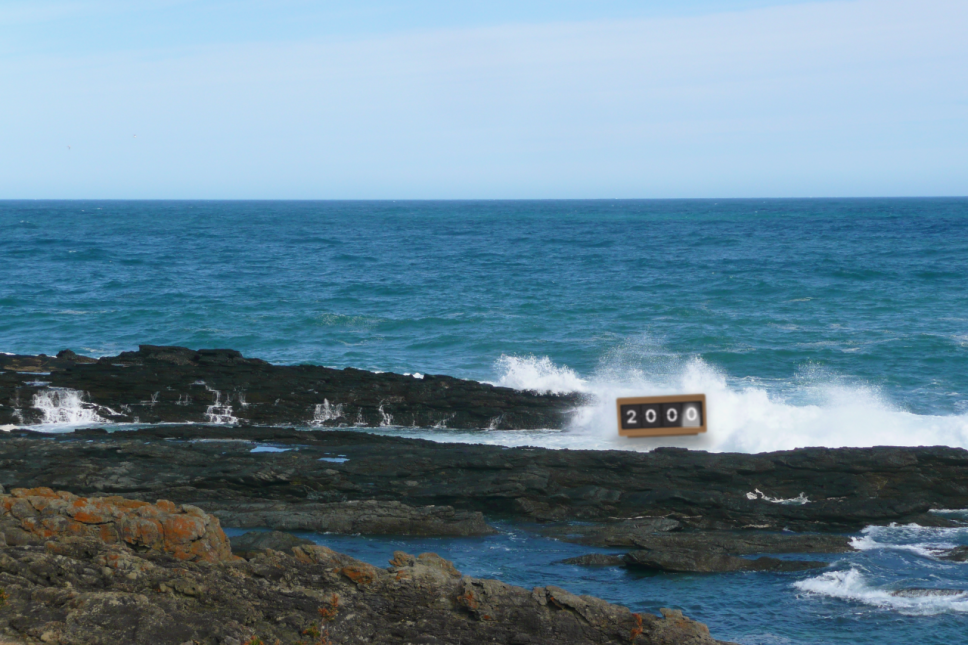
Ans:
h=20 m=0
